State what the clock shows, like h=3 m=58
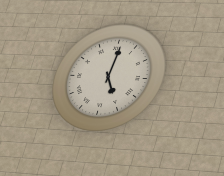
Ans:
h=5 m=1
